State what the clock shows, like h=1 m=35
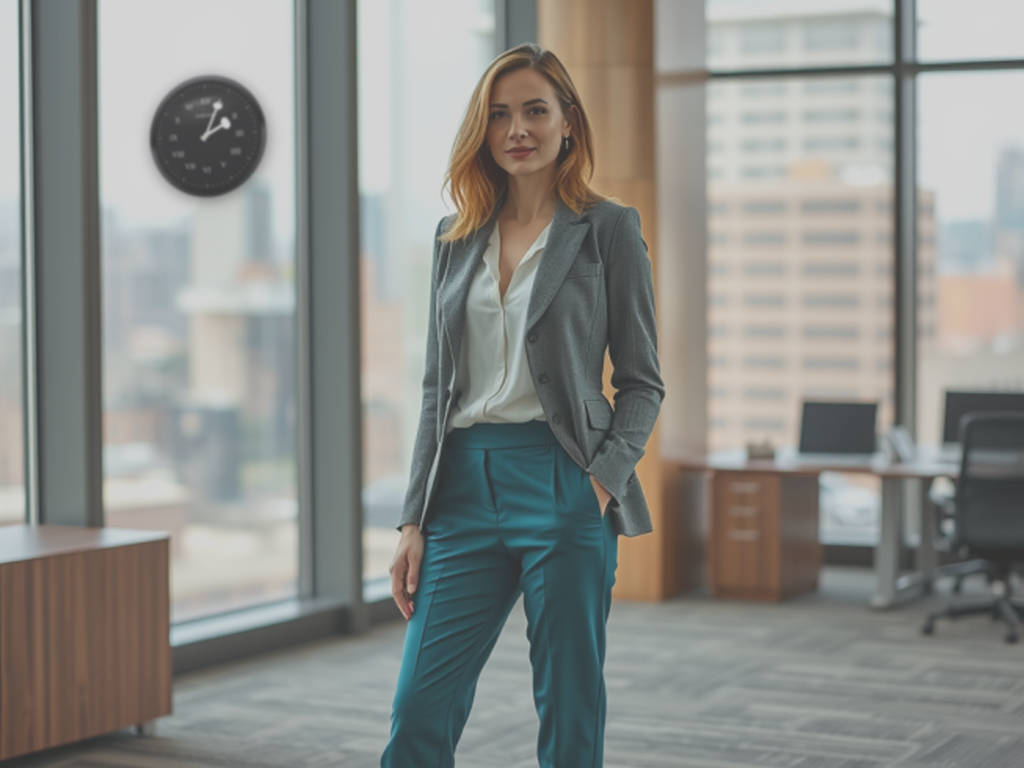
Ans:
h=2 m=4
